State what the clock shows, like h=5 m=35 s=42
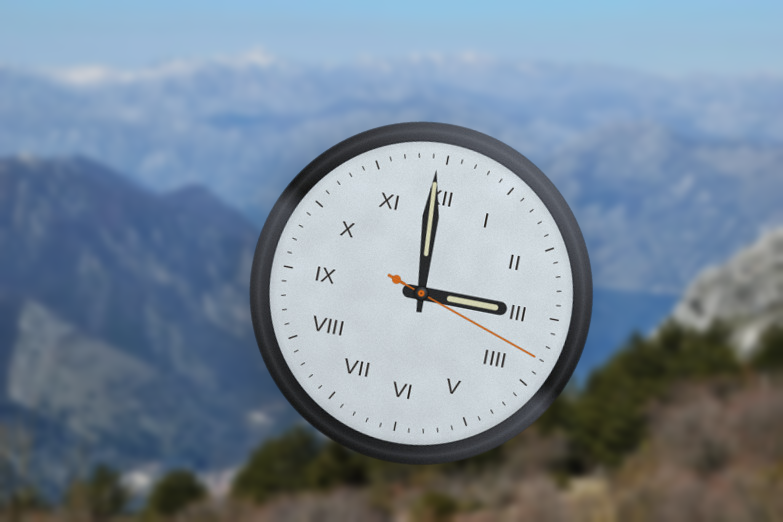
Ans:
h=2 m=59 s=18
